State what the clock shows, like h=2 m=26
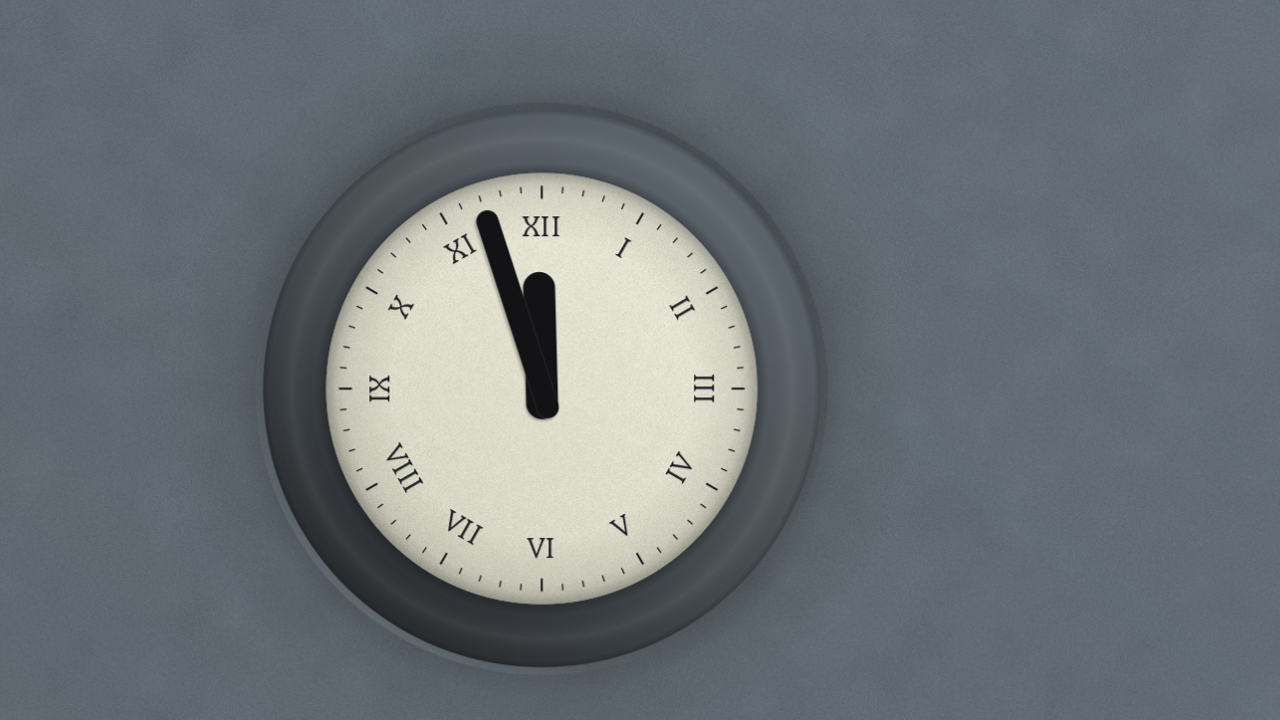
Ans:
h=11 m=57
